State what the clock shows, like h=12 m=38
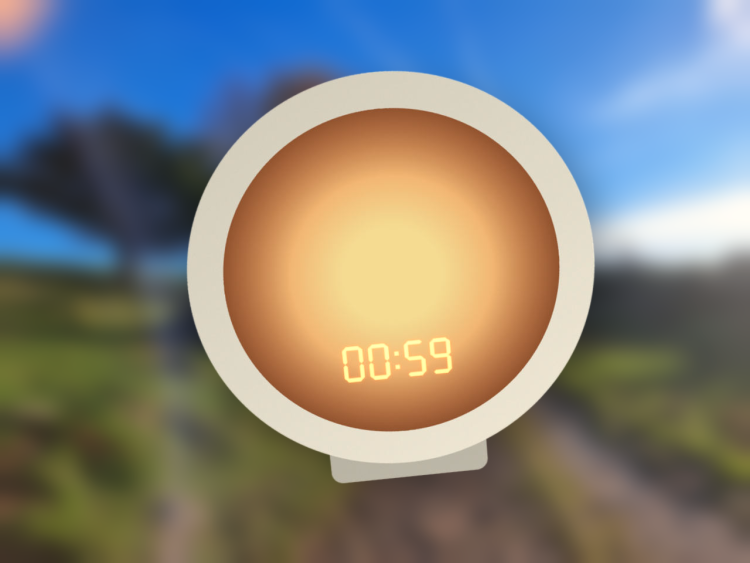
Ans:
h=0 m=59
